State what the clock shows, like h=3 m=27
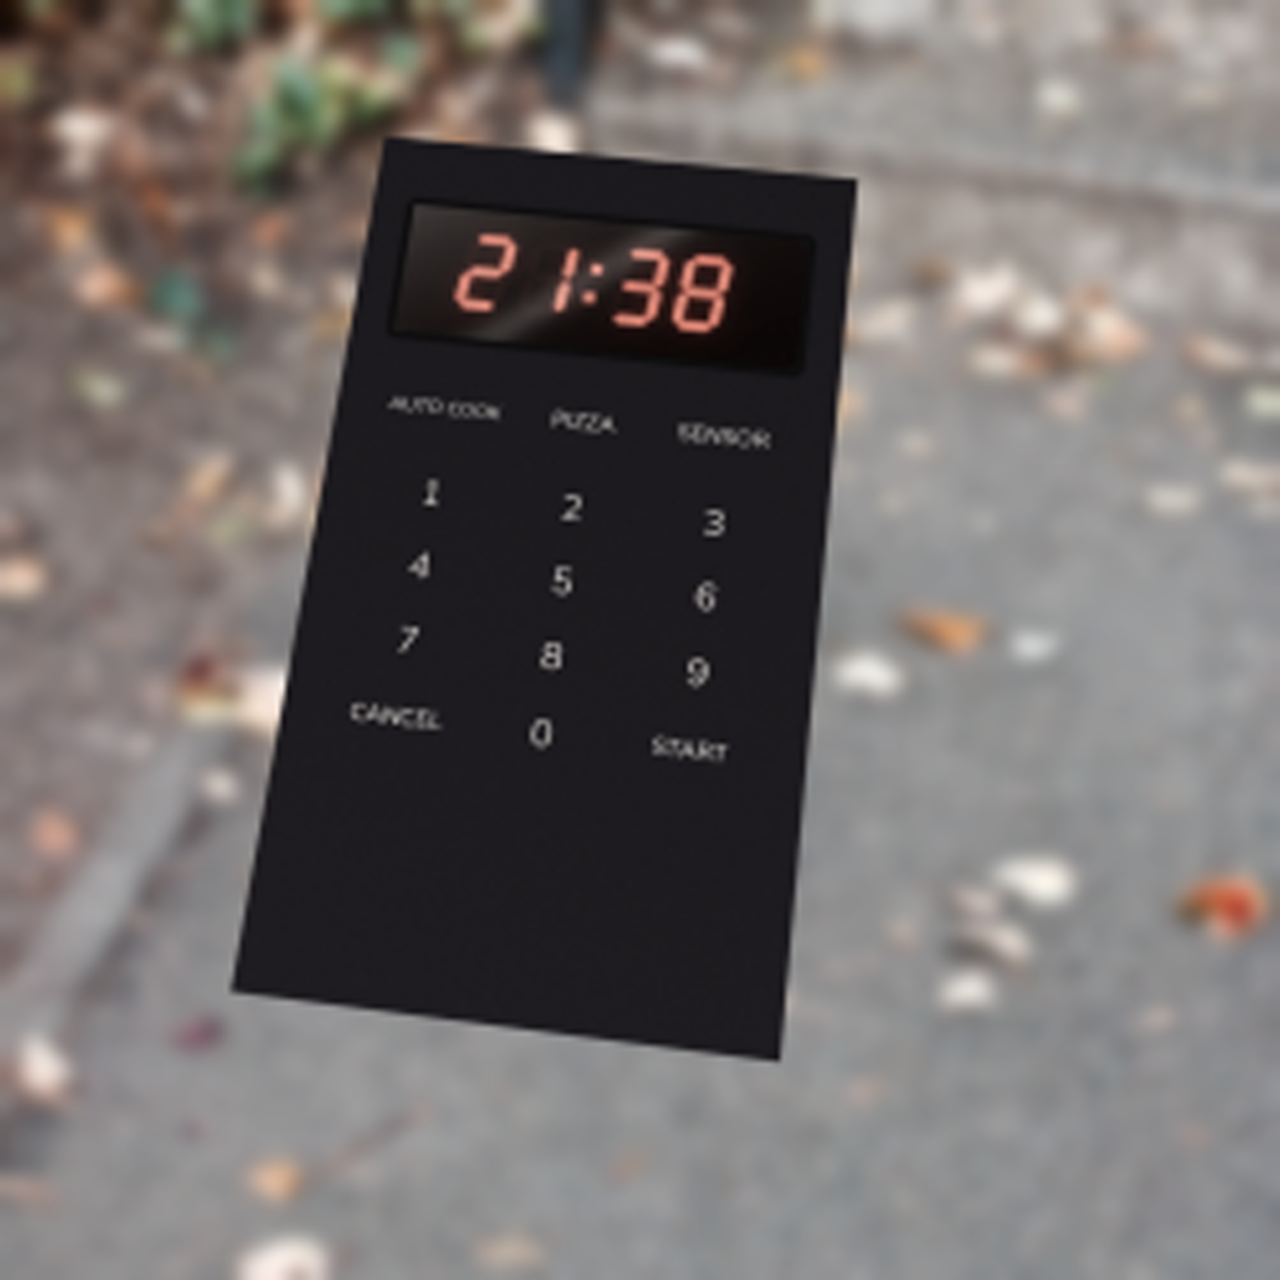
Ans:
h=21 m=38
